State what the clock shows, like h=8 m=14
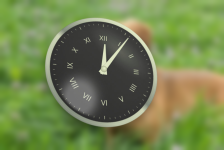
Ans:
h=12 m=6
